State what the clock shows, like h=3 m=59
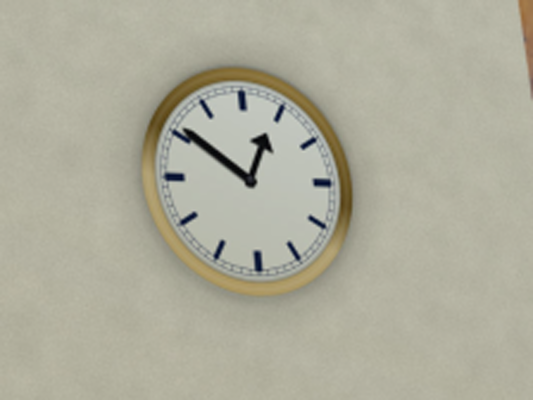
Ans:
h=12 m=51
